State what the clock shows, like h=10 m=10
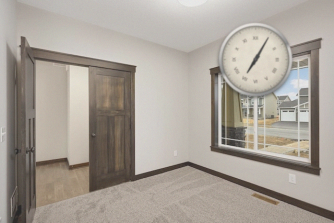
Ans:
h=7 m=5
